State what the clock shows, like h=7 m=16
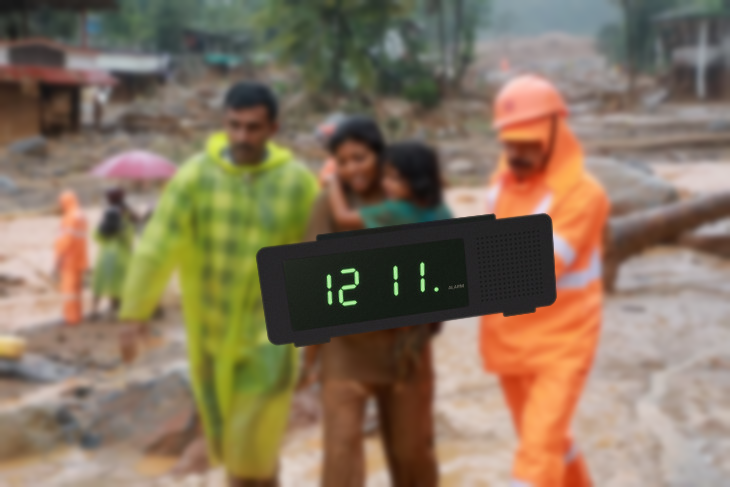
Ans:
h=12 m=11
